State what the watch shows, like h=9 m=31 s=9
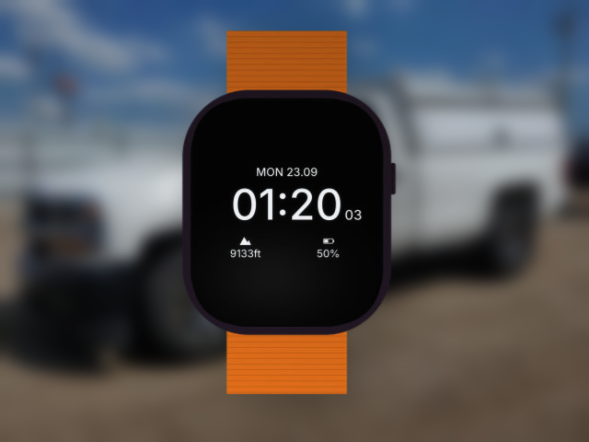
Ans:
h=1 m=20 s=3
